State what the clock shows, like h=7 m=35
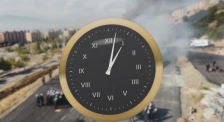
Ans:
h=1 m=2
